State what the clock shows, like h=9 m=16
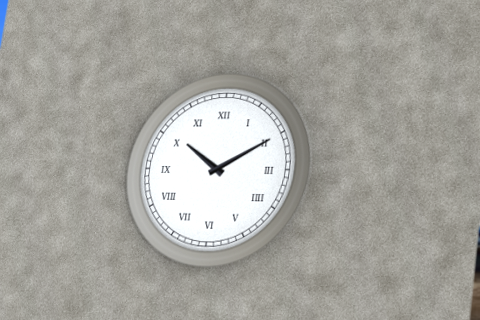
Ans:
h=10 m=10
